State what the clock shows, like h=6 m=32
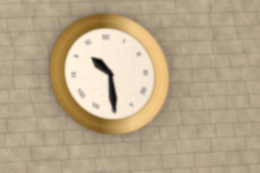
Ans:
h=10 m=30
